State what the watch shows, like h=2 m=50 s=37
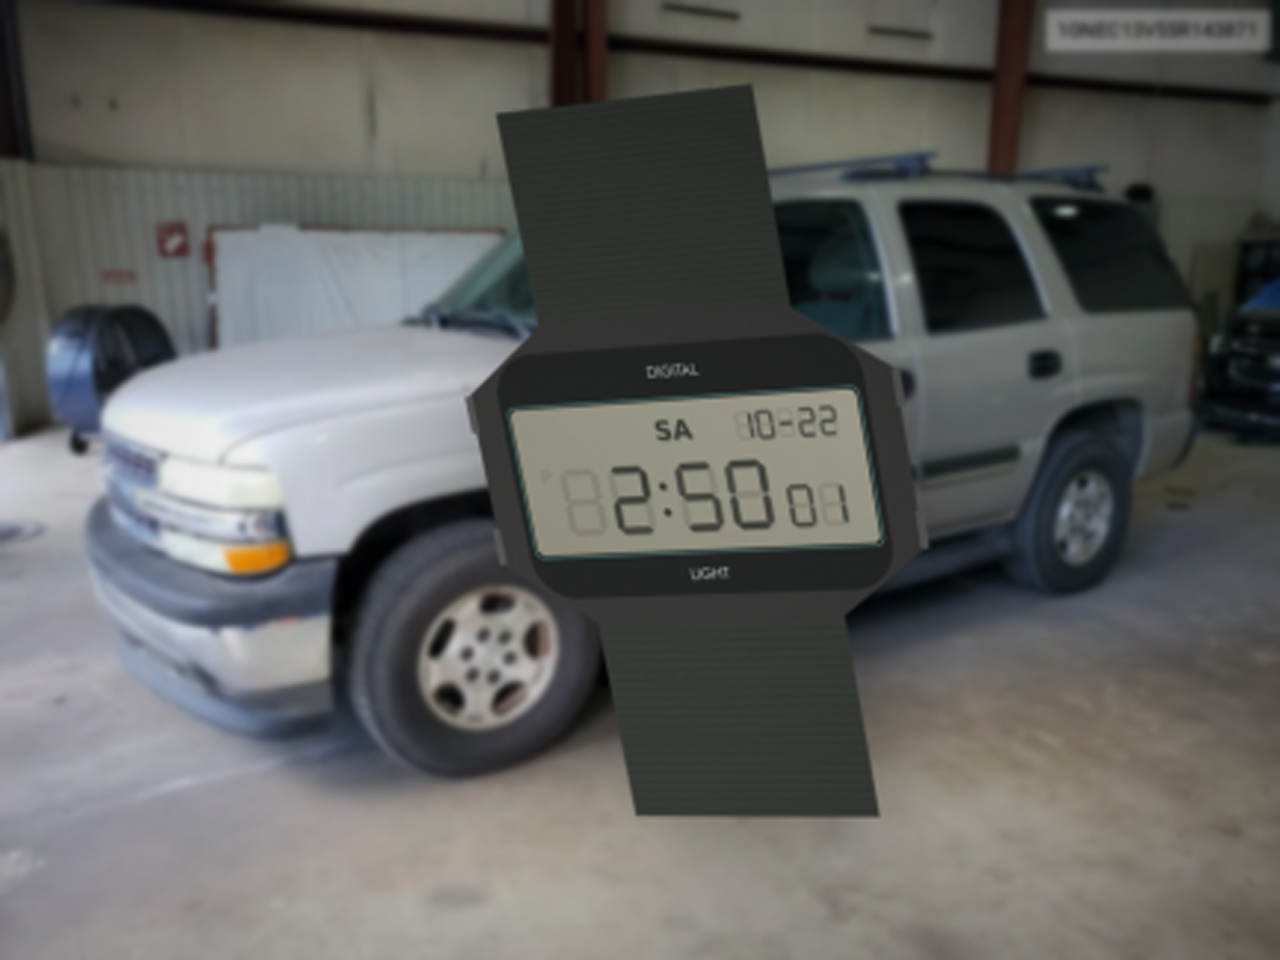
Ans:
h=2 m=50 s=1
